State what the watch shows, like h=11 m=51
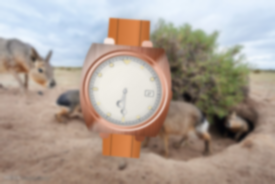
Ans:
h=6 m=30
